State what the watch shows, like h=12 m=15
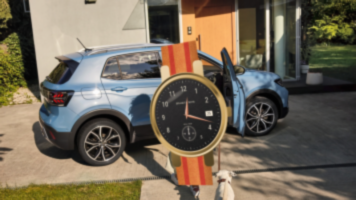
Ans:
h=12 m=18
